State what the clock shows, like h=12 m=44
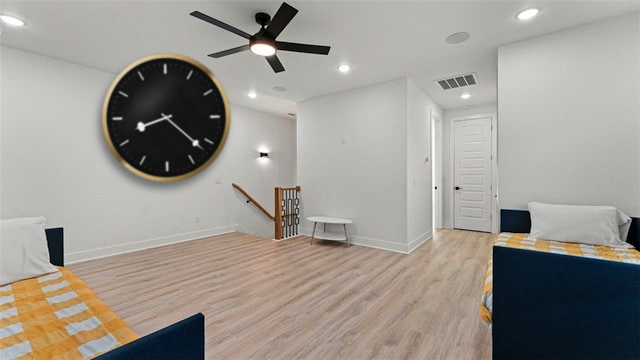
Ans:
h=8 m=22
